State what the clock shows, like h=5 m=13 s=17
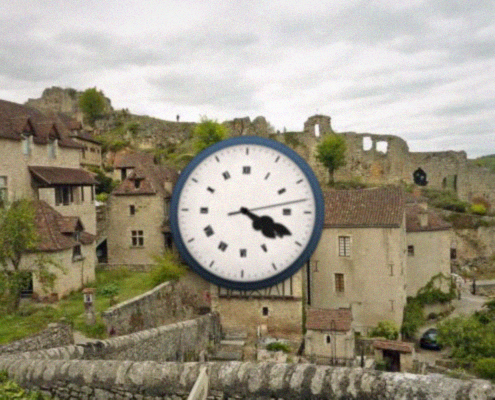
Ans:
h=4 m=19 s=13
